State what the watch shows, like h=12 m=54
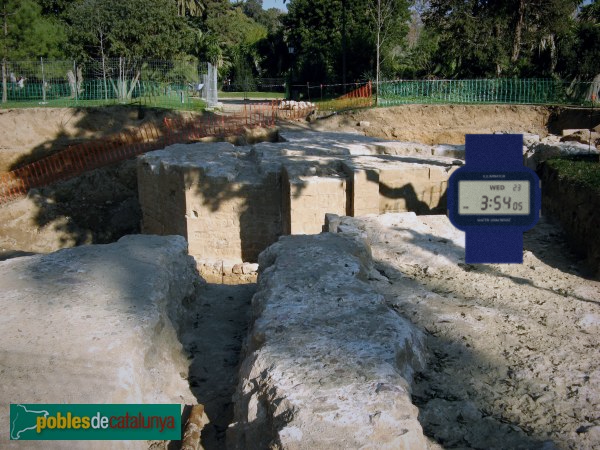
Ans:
h=3 m=54
